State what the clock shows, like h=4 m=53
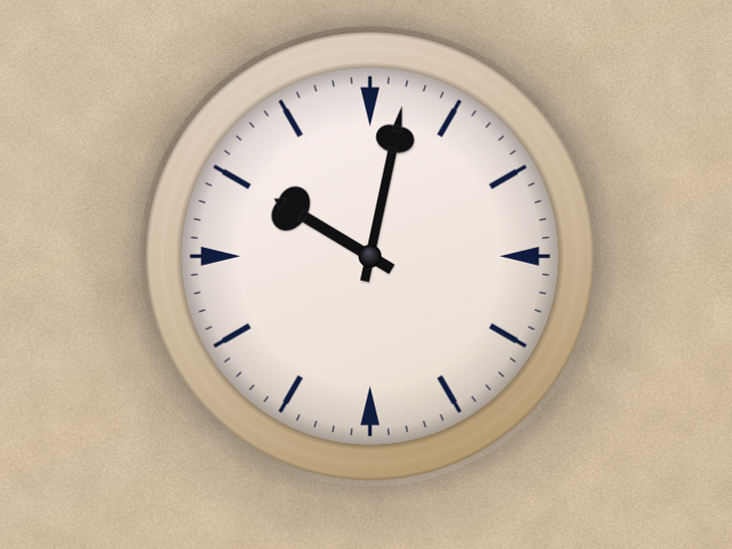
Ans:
h=10 m=2
